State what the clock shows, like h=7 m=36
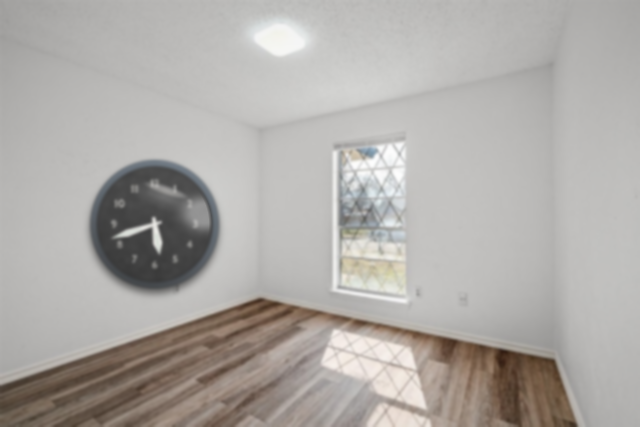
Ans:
h=5 m=42
